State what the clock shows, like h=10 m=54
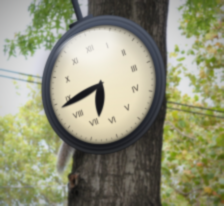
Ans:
h=6 m=44
